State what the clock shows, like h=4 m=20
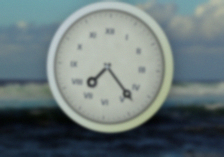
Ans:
h=7 m=23
